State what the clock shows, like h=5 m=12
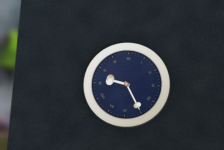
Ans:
h=9 m=25
